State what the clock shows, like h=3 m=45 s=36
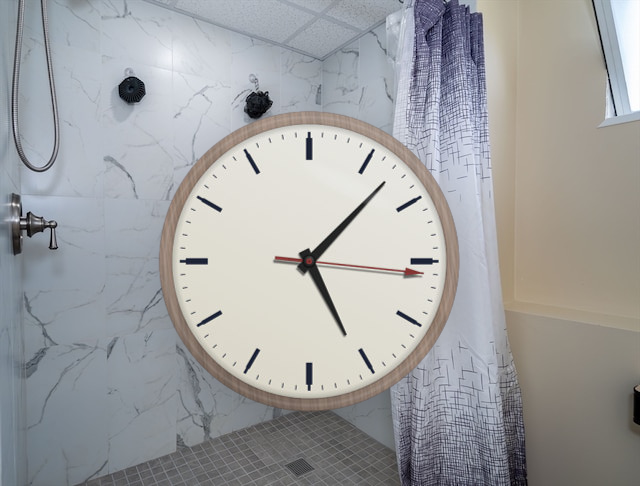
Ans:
h=5 m=7 s=16
